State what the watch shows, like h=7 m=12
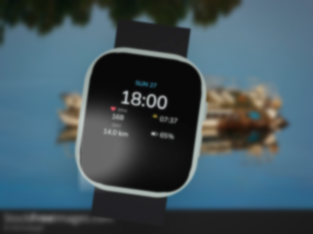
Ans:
h=18 m=0
